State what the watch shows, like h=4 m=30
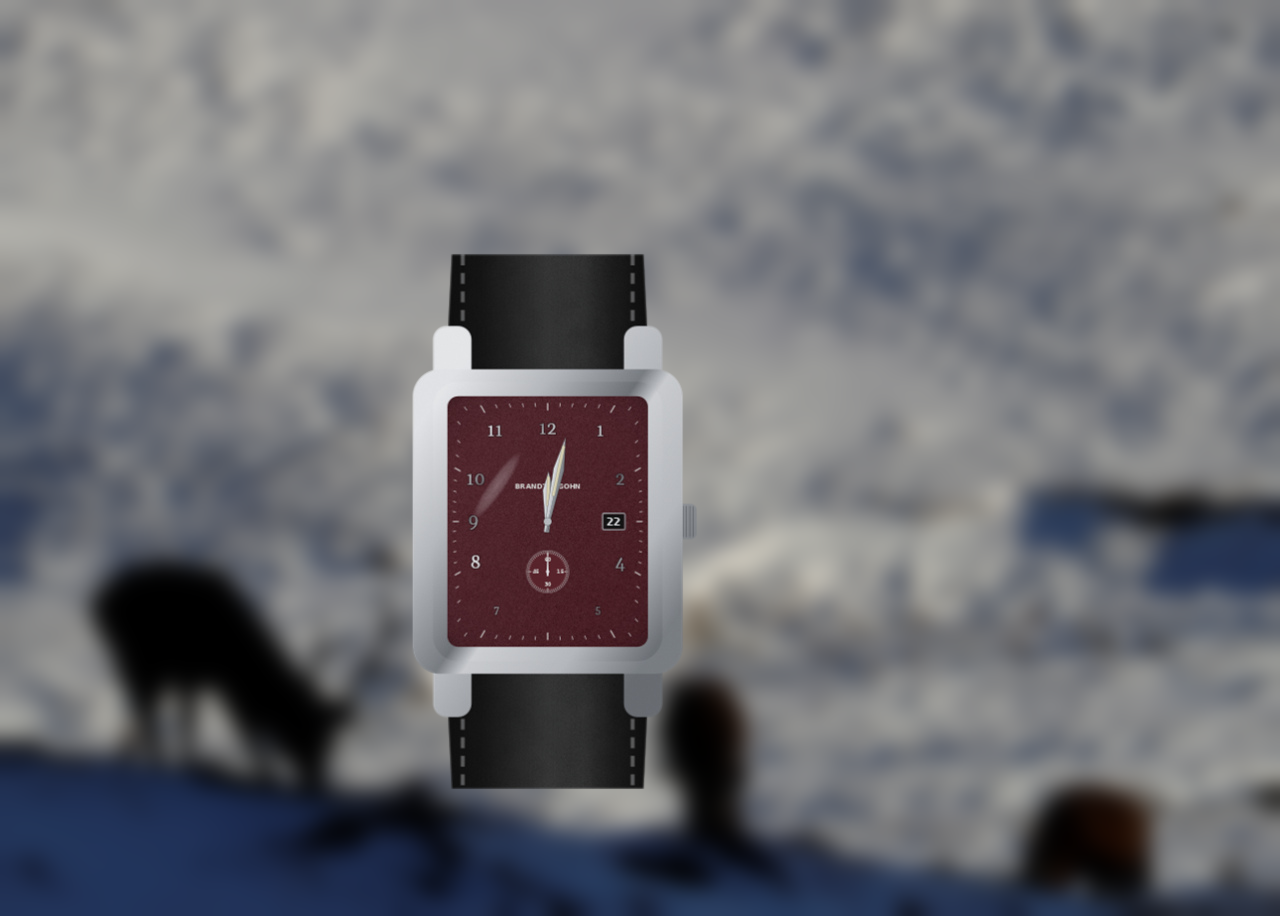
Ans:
h=12 m=2
